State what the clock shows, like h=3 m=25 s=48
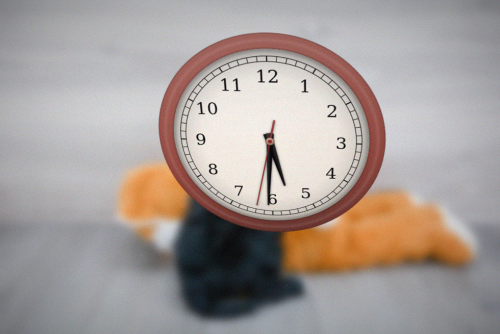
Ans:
h=5 m=30 s=32
